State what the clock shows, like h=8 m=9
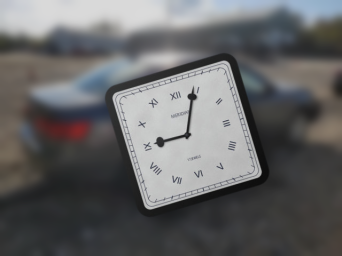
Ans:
h=9 m=4
